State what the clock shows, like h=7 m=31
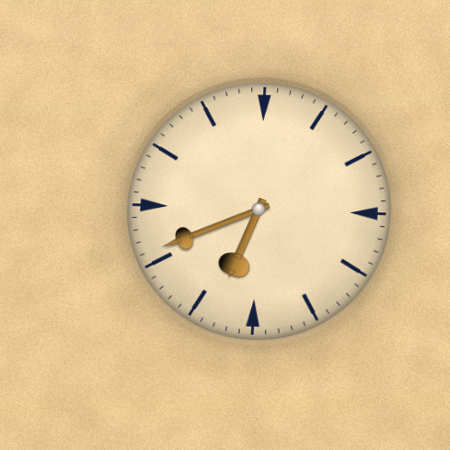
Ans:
h=6 m=41
